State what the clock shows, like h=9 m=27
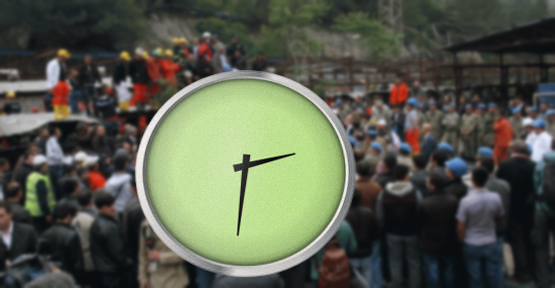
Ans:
h=2 m=31
